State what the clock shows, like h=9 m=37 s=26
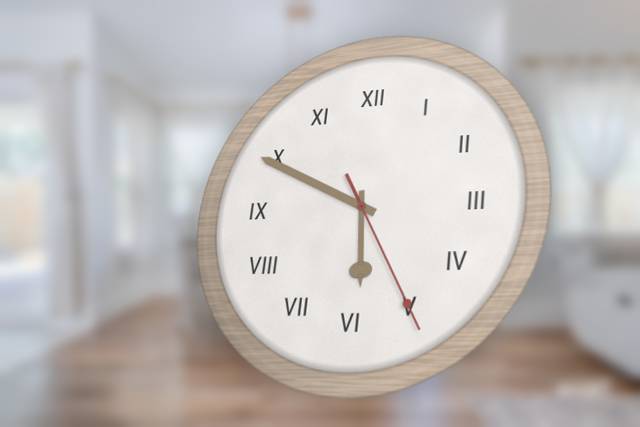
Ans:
h=5 m=49 s=25
